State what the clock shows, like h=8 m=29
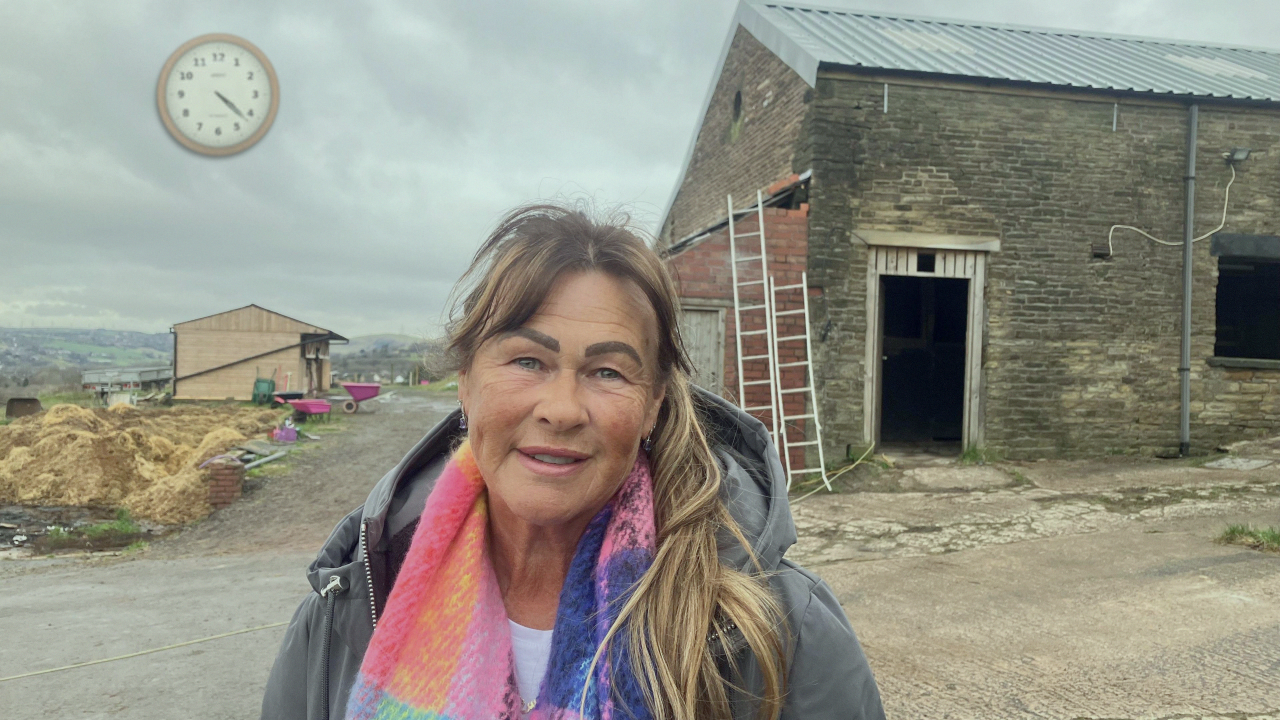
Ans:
h=4 m=22
